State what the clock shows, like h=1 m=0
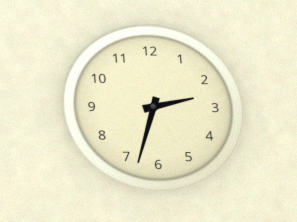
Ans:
h=2 m=33
